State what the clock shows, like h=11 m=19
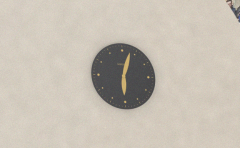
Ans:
h=6 m=3
